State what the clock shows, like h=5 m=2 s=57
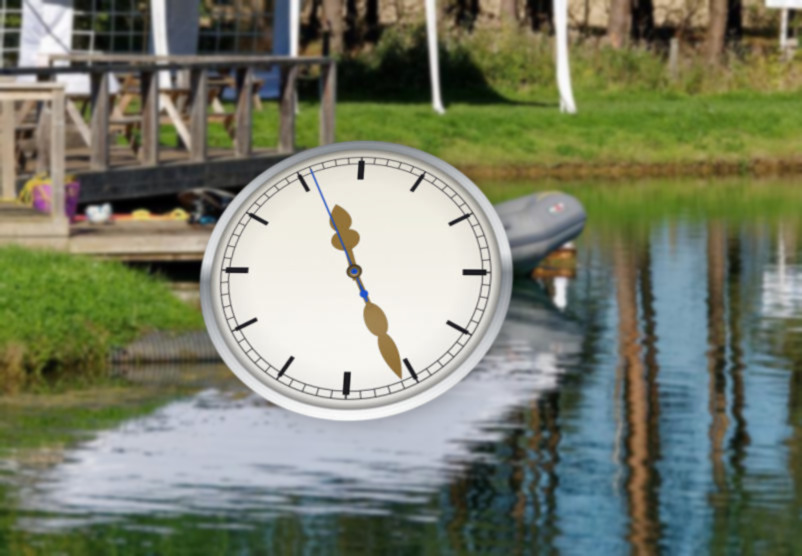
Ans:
h=11 m=25 s=56
